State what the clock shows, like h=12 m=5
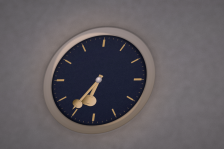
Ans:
h=6 m=36
